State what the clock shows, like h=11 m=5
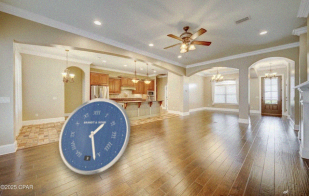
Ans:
h=1 m=27
